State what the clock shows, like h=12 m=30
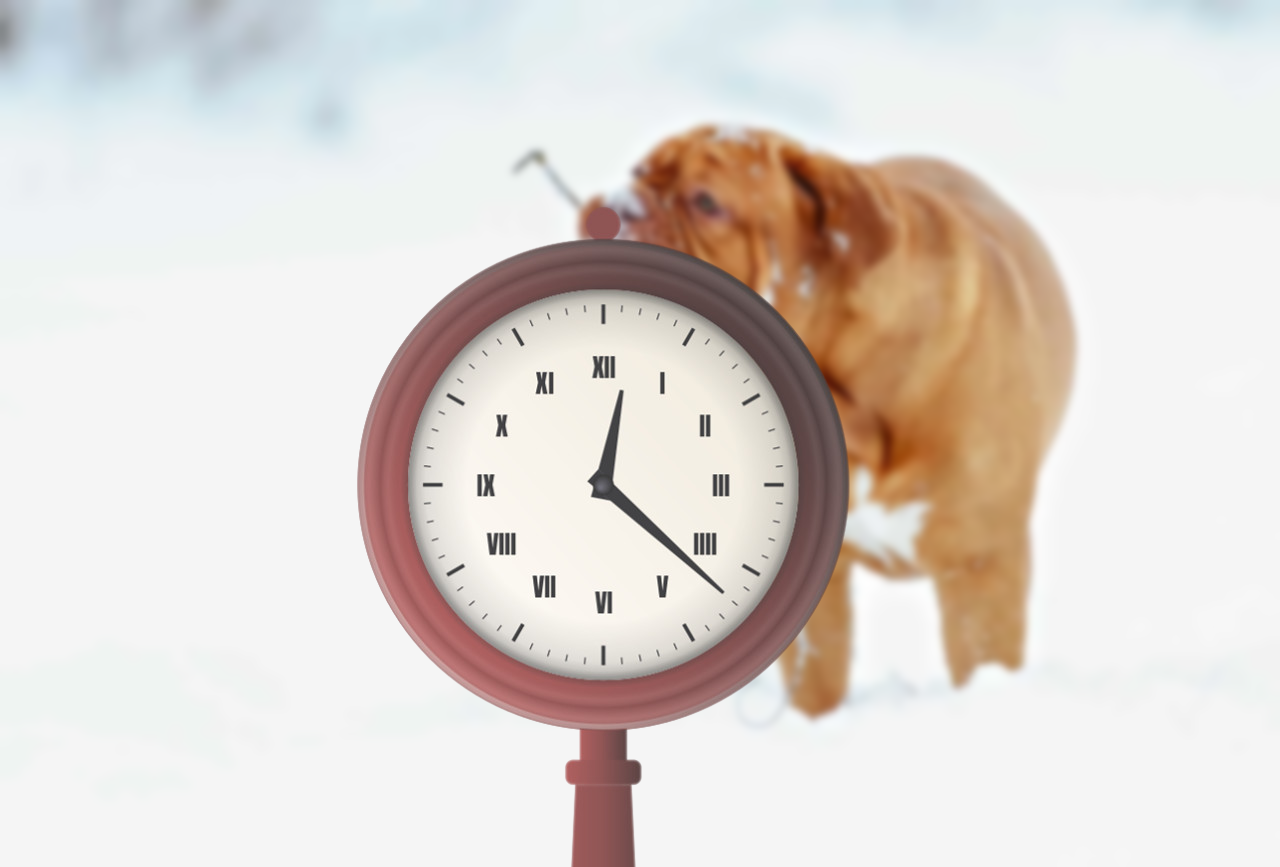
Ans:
h=12 m=22
